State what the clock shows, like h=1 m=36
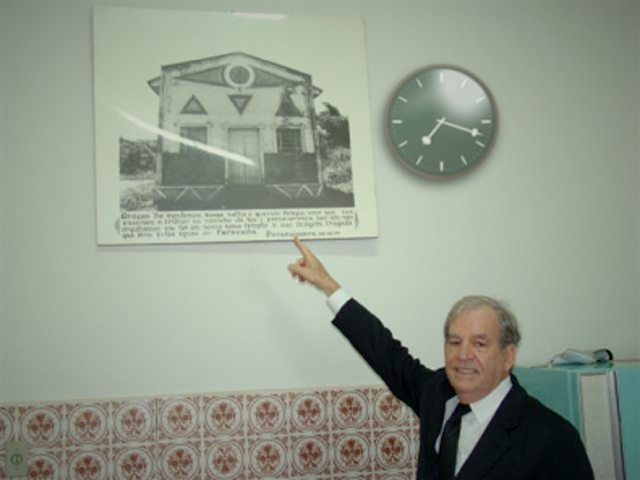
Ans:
h=7 m=18
